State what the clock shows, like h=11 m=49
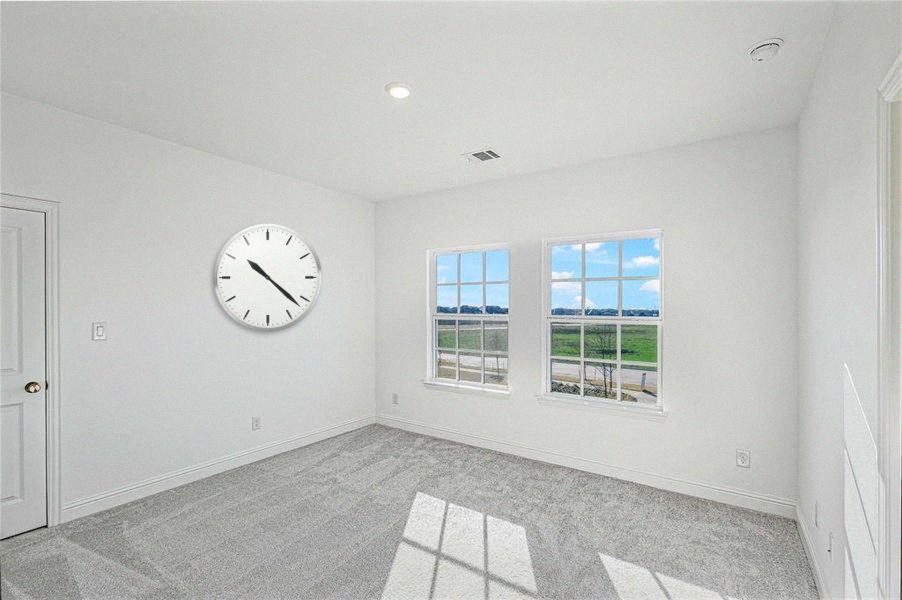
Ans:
h=10 m=22
